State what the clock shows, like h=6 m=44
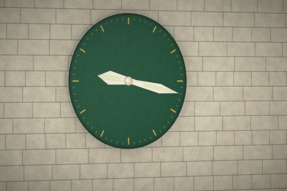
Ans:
h=9 m=17
